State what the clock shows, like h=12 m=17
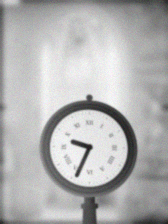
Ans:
h=9 m=34
